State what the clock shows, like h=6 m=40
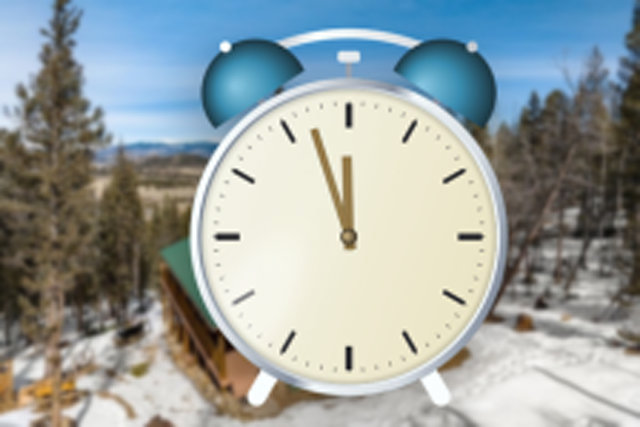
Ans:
h=11 m=57
